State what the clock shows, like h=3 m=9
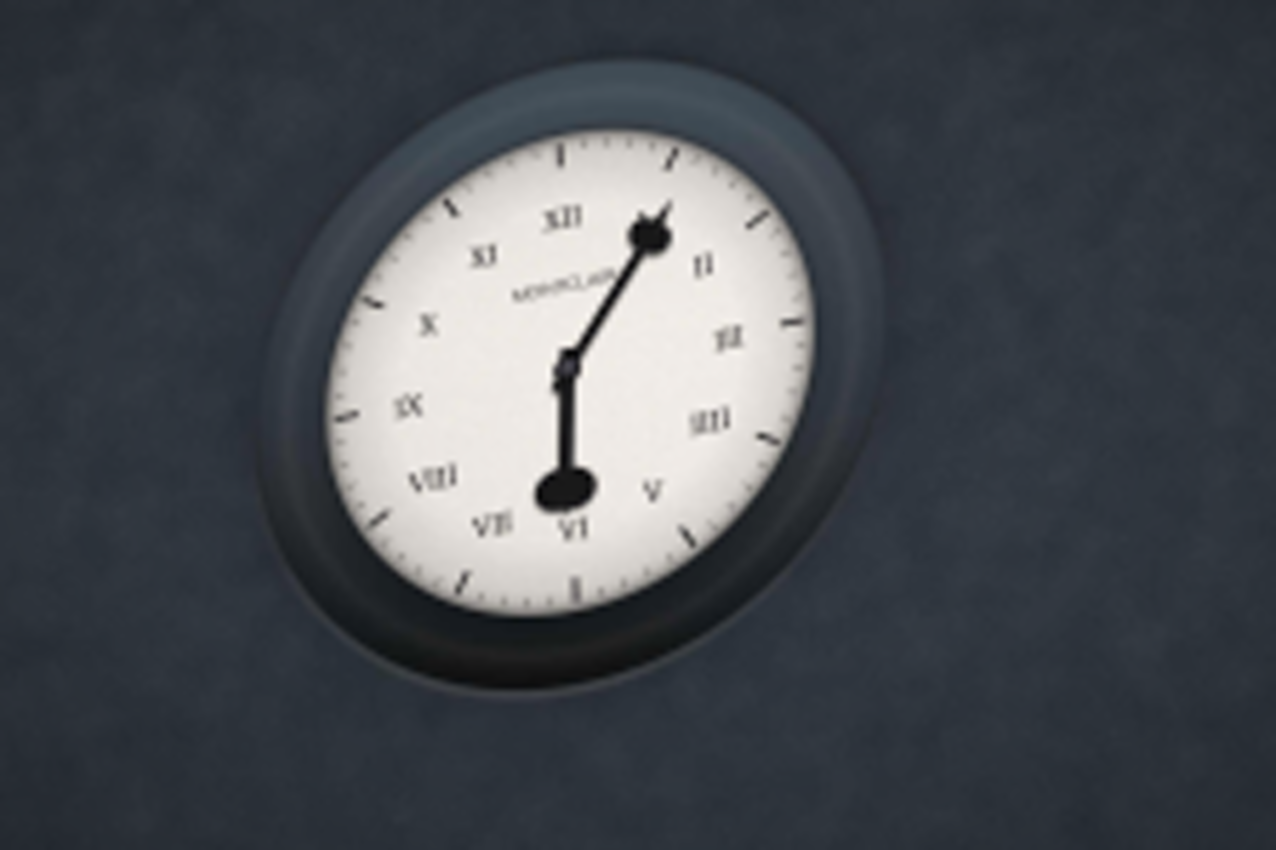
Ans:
h=6 m=6
